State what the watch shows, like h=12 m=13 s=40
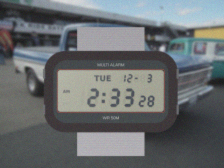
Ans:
h=2 m=33 s=28
